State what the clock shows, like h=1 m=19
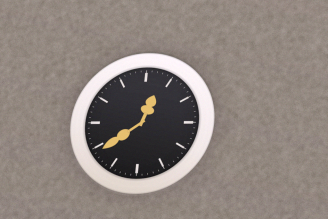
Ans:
h=12 m=39
